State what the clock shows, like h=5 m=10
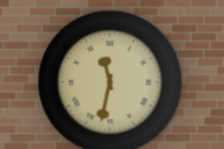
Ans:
h=11 m=32
